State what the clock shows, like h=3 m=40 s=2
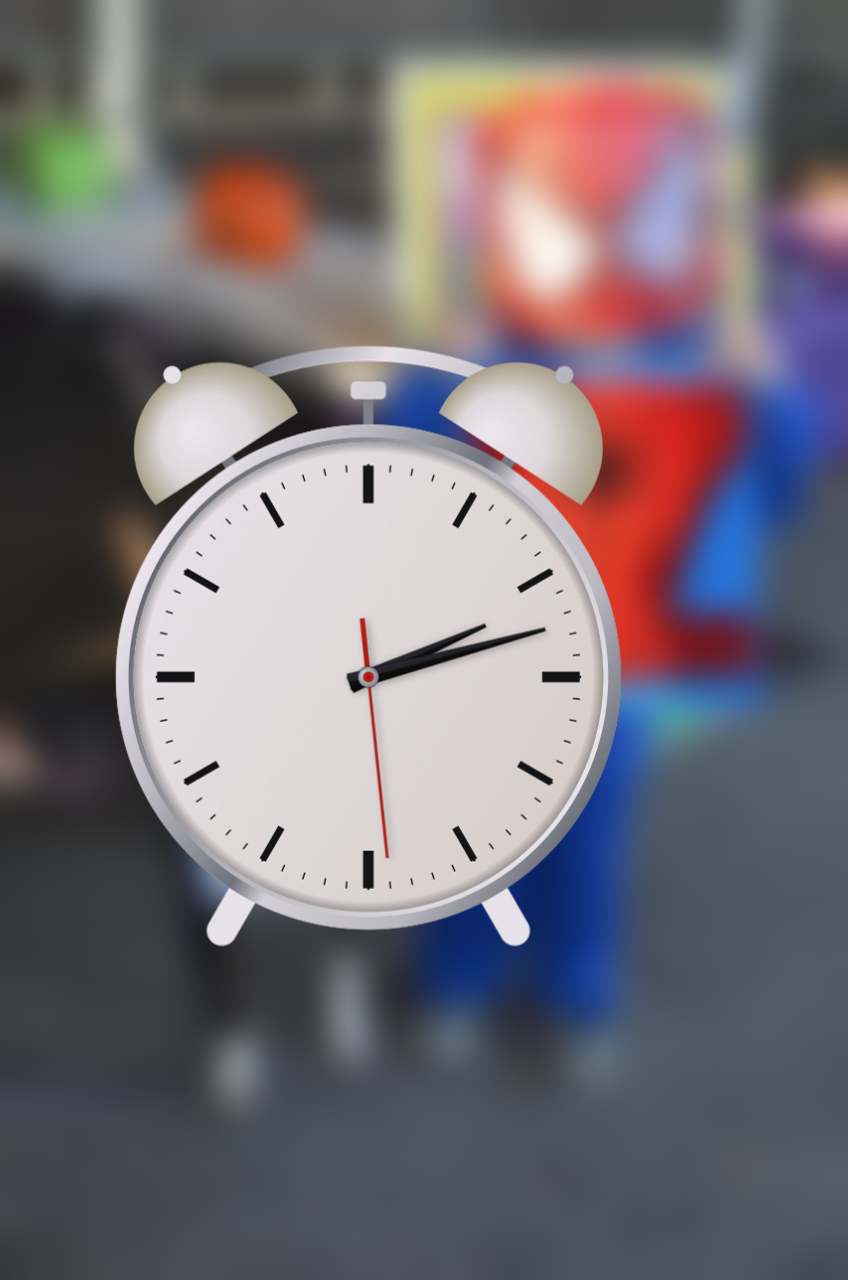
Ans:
h=2 m=12 s=29
